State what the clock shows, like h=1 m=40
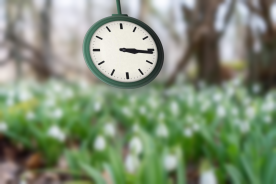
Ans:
h=3 m=16
